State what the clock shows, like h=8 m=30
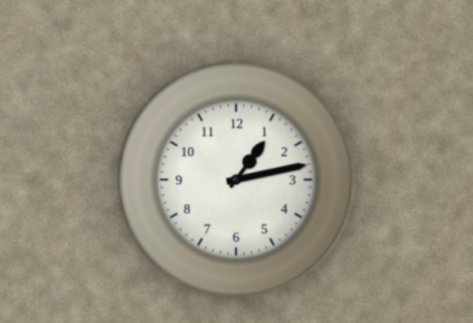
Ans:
h=1 m=13
